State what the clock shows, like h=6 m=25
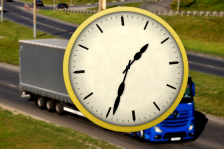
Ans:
h=1 m=34
